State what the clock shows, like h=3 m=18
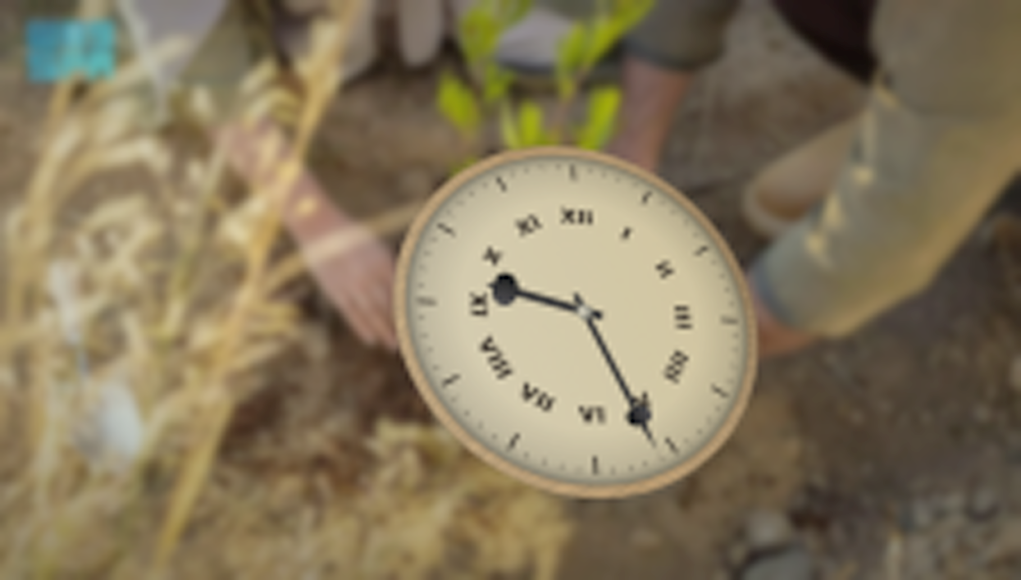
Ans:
h=9 m=26
